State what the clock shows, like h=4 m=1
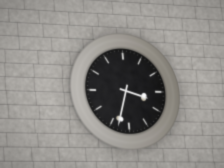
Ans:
h=3 m=33
